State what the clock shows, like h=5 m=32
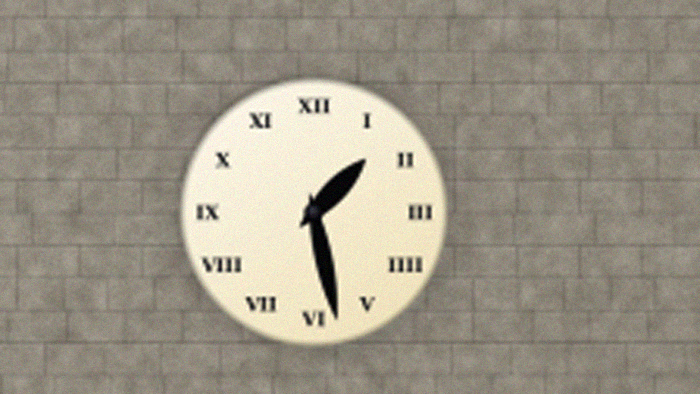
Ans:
h=1 m=28
